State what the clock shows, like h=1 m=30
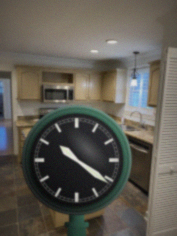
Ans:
h=10 m=21
